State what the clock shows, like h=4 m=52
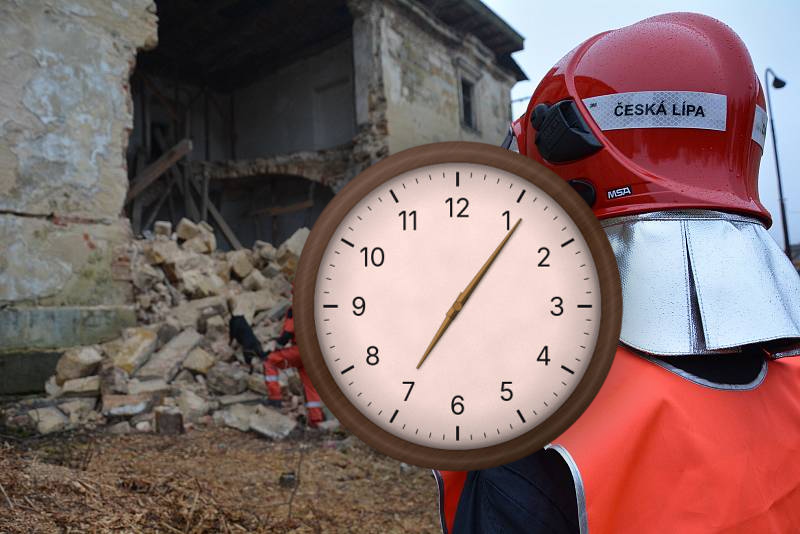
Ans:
h=7 m=6
